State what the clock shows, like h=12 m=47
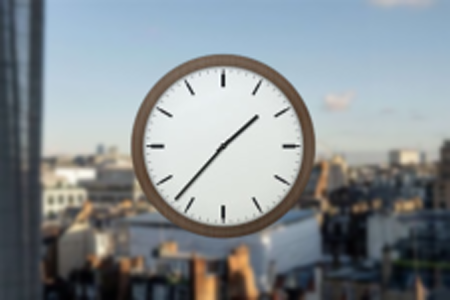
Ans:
h=1 m=37
